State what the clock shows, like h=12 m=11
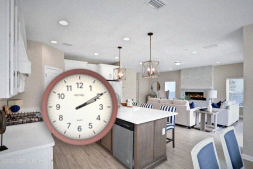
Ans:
h=2 m=10
